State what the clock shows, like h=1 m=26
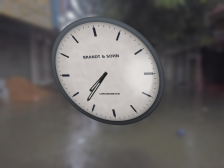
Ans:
h=7 m=37
